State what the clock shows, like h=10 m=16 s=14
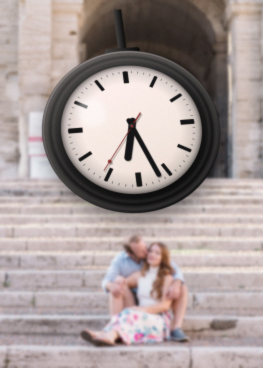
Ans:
h=6 m=26 s=36
